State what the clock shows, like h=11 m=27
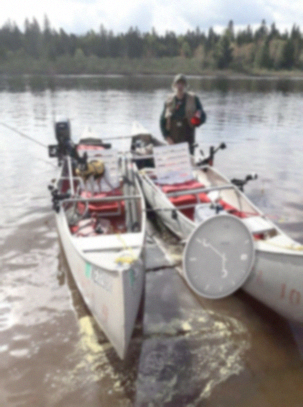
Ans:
h=5 m=51
